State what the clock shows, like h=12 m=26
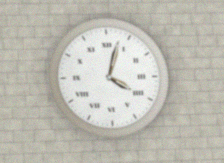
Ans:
h=4 m=3
